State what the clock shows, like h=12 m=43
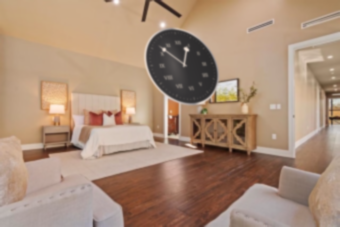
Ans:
h=12 m=52
